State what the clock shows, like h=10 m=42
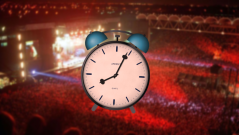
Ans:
h=8 m=4
